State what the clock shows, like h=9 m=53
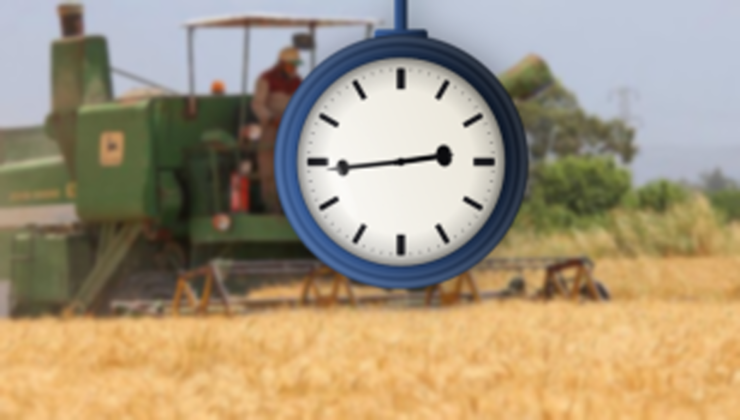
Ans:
h=2 m=44
